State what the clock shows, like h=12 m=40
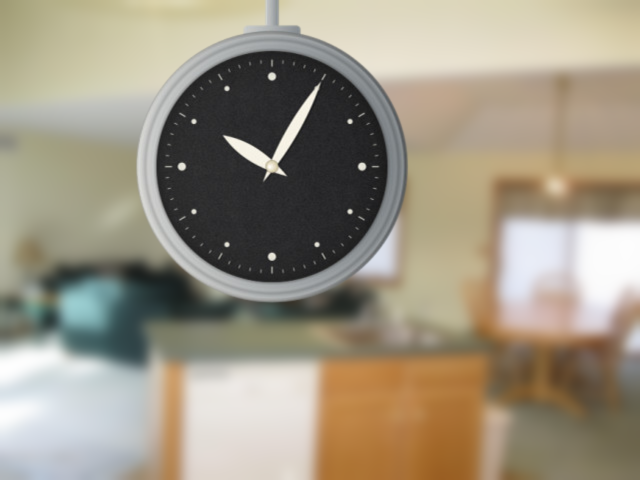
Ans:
h=10 m=5
